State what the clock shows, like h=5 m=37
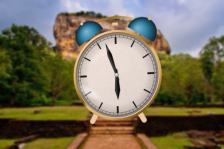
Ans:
h=5 m=57
